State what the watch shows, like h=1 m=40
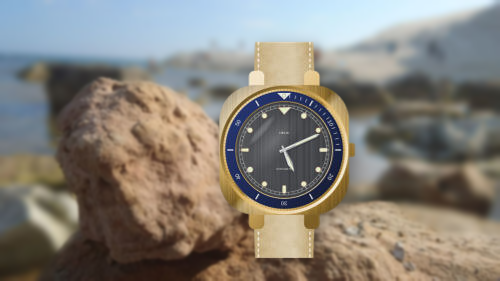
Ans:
h=5 m=11
